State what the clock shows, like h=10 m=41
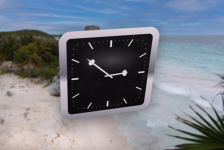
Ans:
h=2 m=52
